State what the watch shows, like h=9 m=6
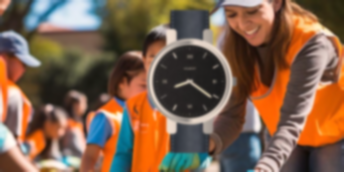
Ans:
h=8 m=21
